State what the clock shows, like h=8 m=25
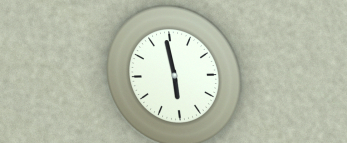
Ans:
h=5 m=59
